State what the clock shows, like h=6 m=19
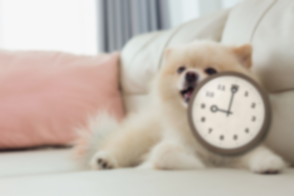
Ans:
h=9 m=0
